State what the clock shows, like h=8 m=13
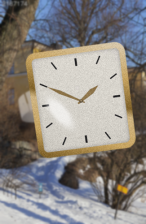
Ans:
h=1 m=50
